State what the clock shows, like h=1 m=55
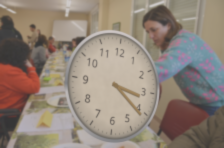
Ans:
h=3 m=21
